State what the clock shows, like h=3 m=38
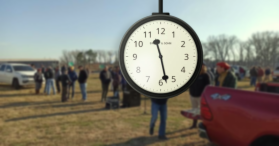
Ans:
h=11 m=28
